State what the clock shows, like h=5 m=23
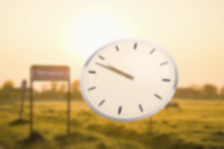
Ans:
h=9 m=48
